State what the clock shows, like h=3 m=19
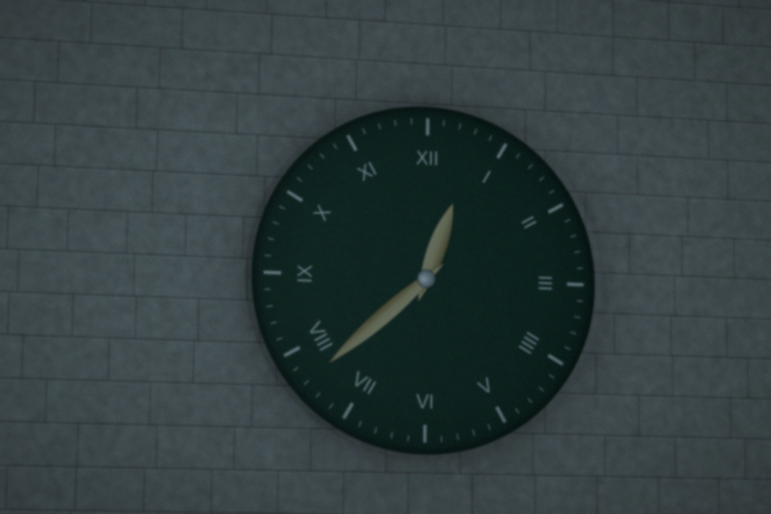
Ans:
h=12 m=38
